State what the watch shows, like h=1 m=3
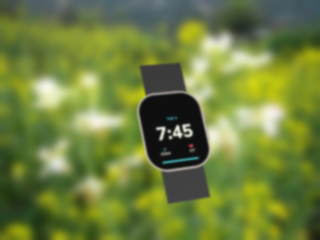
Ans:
h=7 m=45
